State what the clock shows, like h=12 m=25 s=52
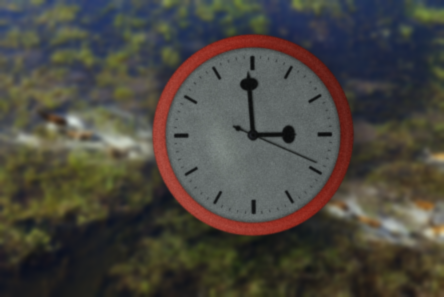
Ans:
h=2 m=59 s=19
